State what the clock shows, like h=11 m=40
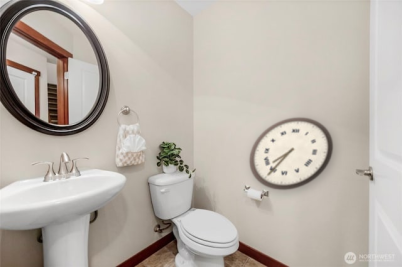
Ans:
h=7 m=35
